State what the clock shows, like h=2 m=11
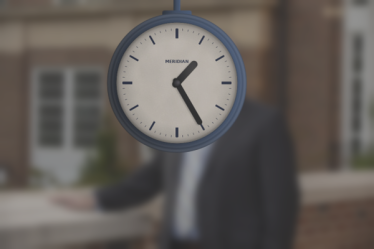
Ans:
h=1 m=25
